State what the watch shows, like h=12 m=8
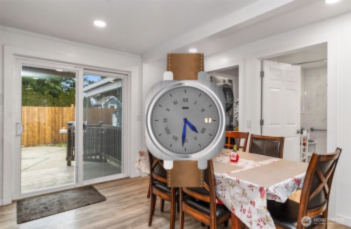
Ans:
h=4 m=31
